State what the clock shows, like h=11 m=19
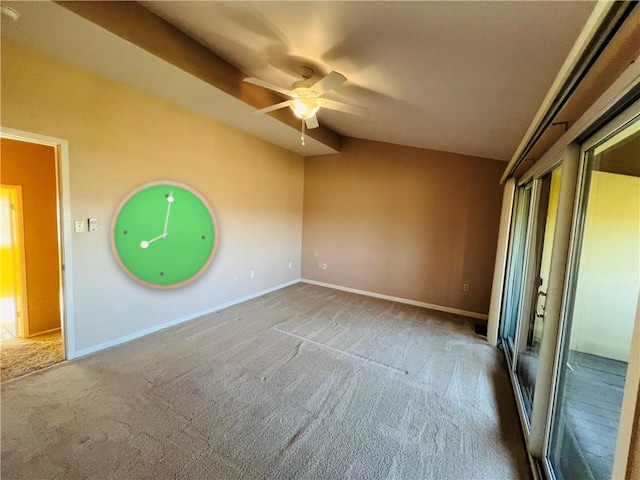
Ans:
h=8 m=1
